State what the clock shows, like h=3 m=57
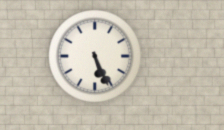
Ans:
h=5 m=26
